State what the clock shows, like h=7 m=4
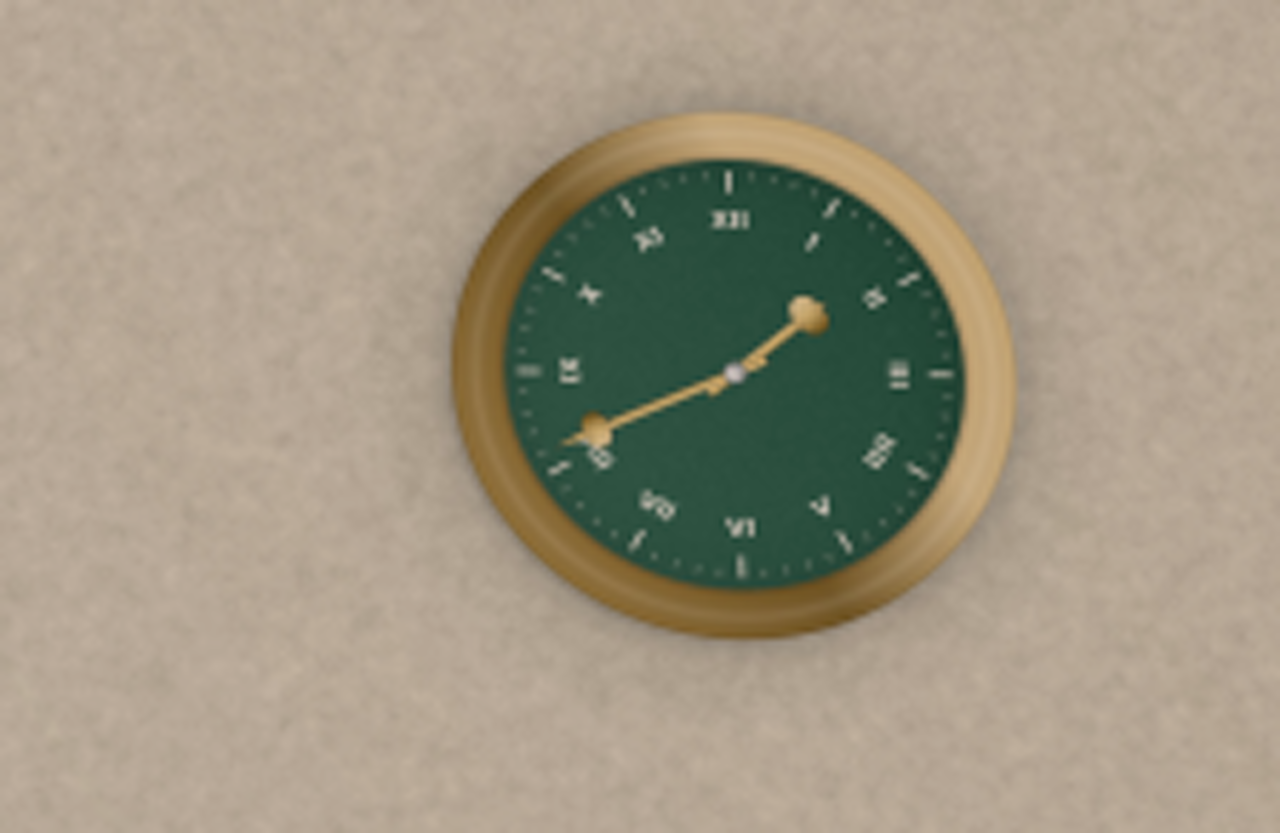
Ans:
h=1 m=41
